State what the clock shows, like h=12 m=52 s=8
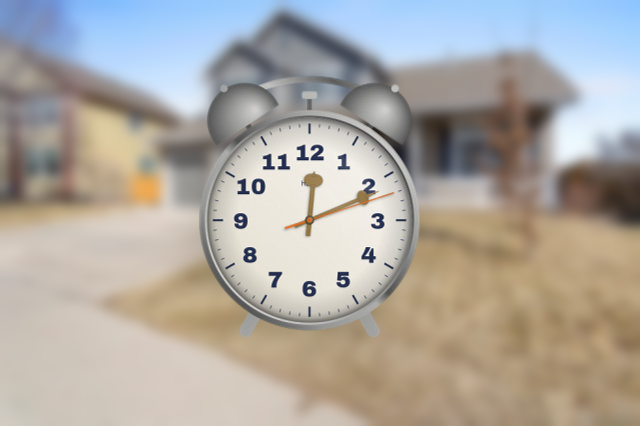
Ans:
h=12 m=11 s=12
